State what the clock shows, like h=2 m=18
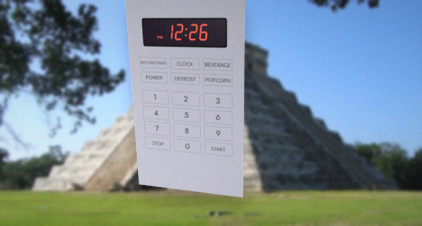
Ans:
h=12 m=26
